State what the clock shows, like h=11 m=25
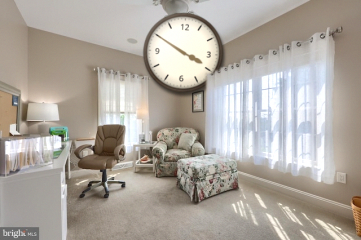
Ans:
h=3 m=50
